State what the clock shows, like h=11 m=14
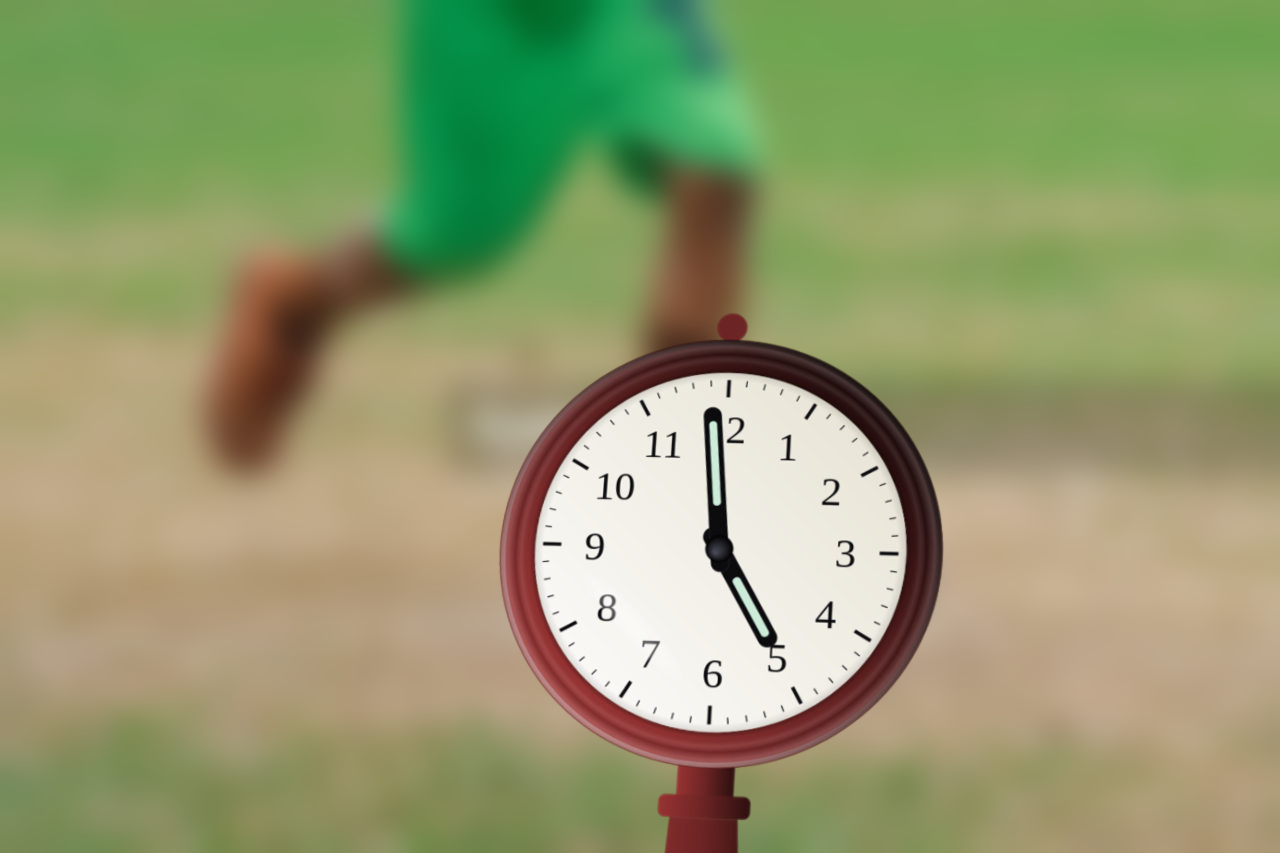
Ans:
h=4 m=59
